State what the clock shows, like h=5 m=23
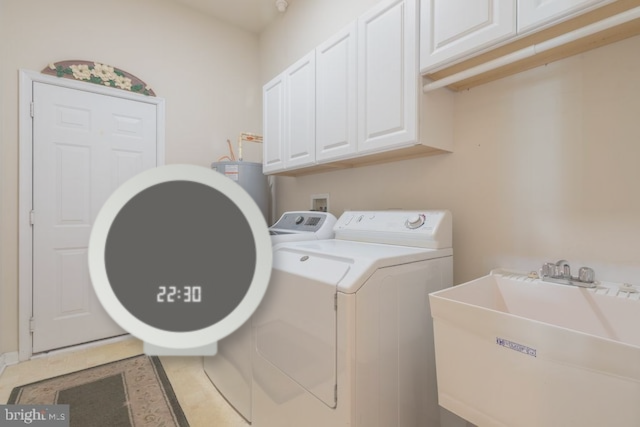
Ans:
h=22 m=30
